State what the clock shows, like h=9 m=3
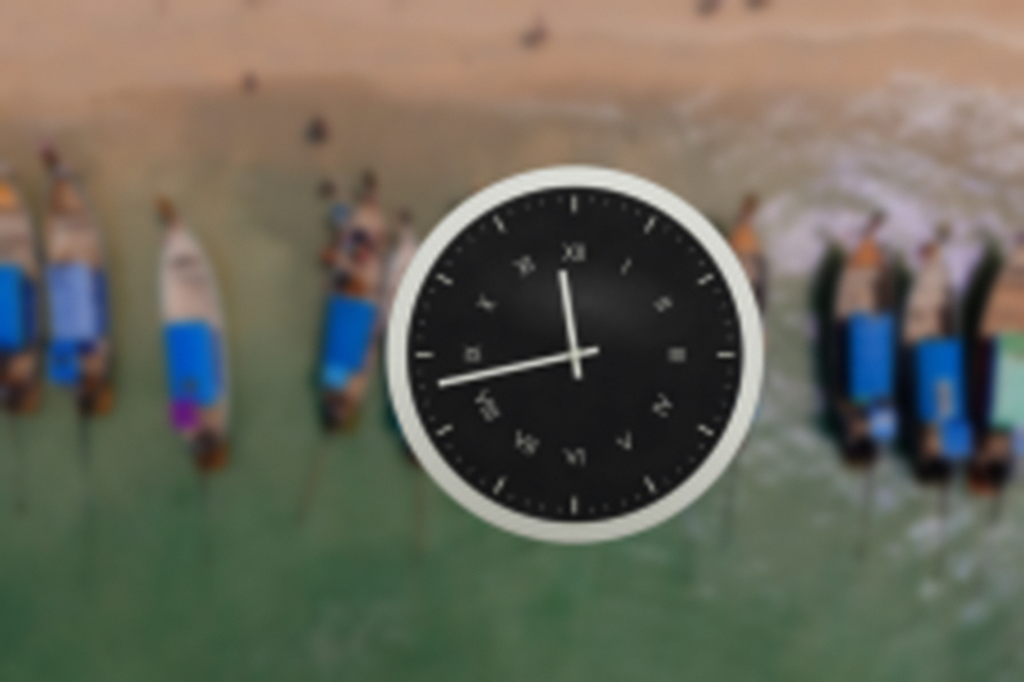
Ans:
h=11 m=43
